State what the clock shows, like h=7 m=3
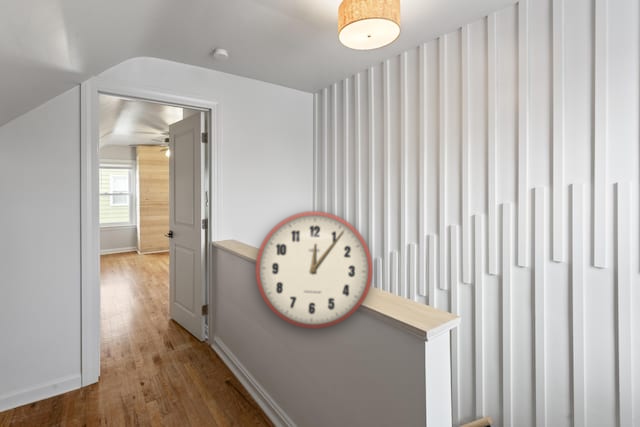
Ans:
h=12 m=6
